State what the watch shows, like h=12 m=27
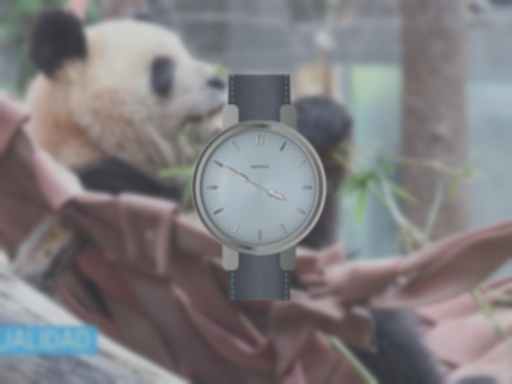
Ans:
h=3 m=50
